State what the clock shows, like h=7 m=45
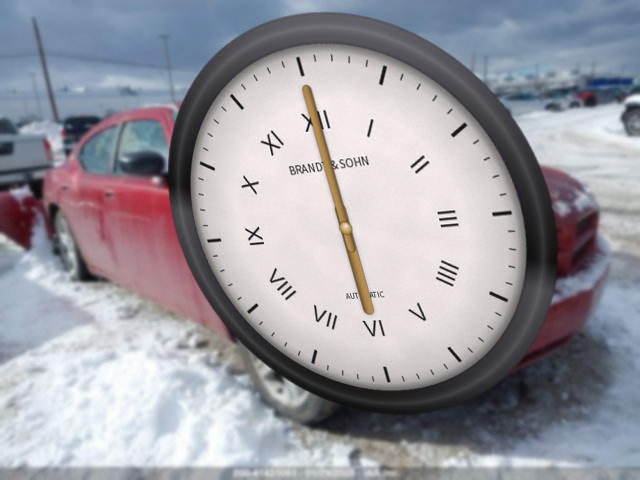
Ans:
h=6 m=0
